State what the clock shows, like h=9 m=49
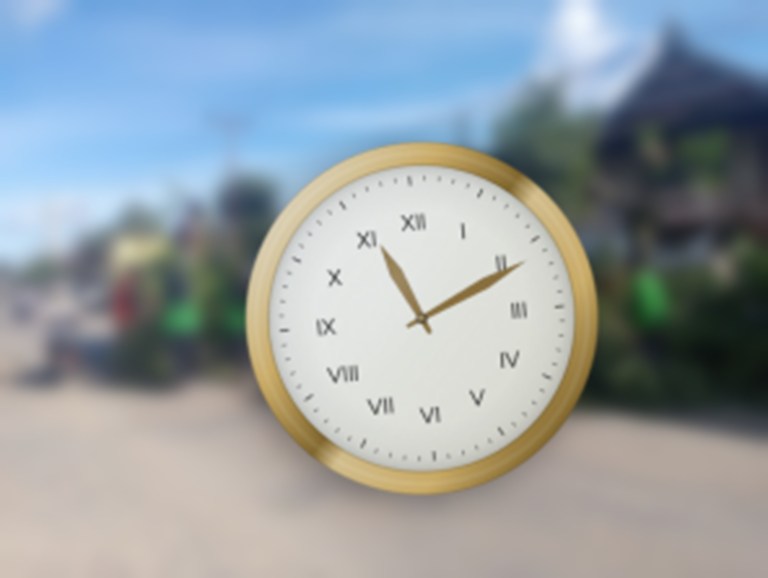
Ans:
h=11 m=11
